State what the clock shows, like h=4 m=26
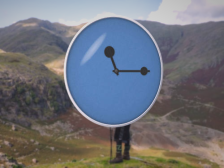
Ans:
h=11 m=15
